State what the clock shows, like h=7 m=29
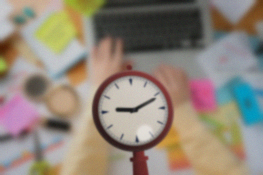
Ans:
h=9 m=11
